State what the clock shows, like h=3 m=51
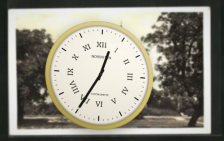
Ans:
h=12 m=35
